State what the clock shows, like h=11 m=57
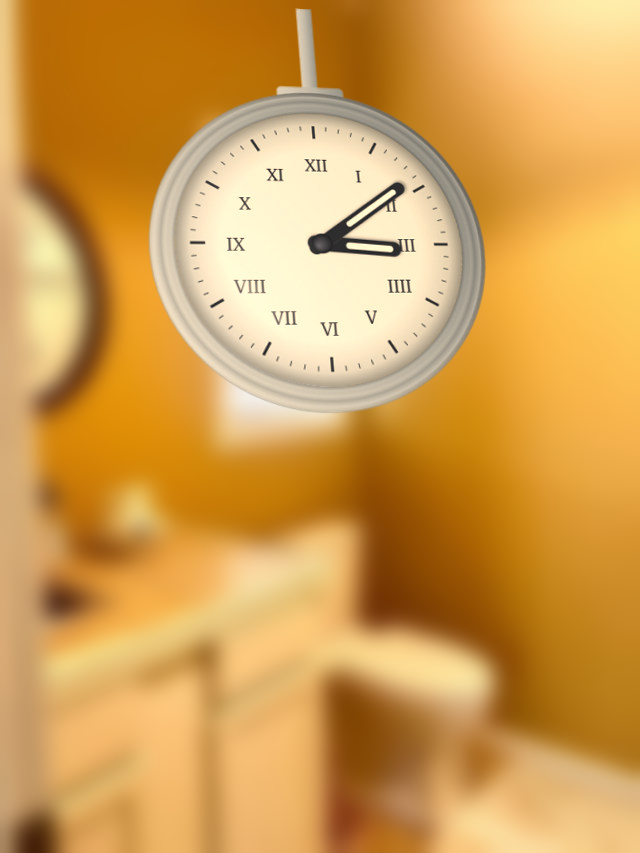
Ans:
h=3 m=9
